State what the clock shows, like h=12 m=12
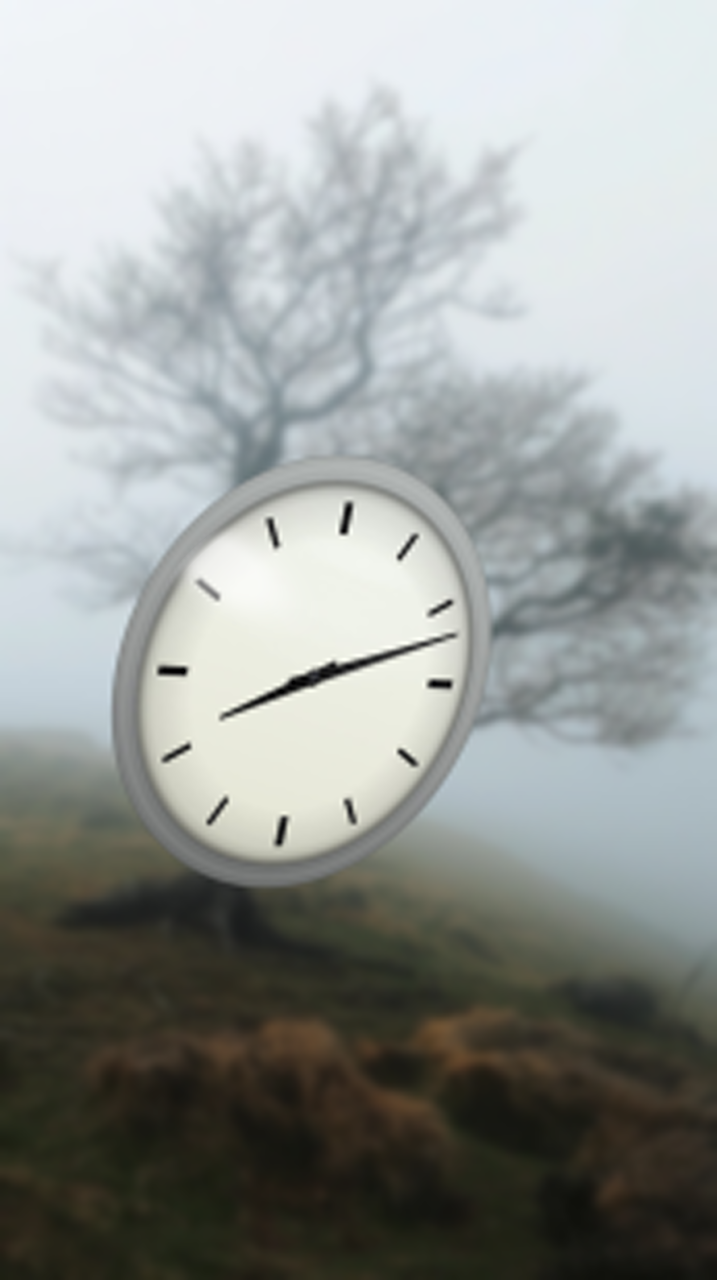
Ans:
h=8 m=12
